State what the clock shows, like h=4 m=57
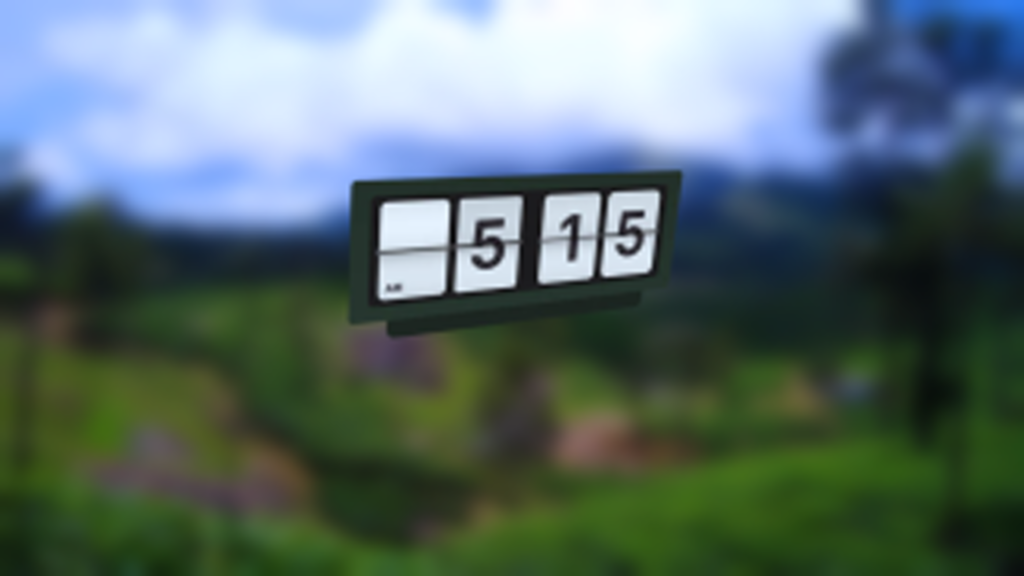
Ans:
h=5 m=15
